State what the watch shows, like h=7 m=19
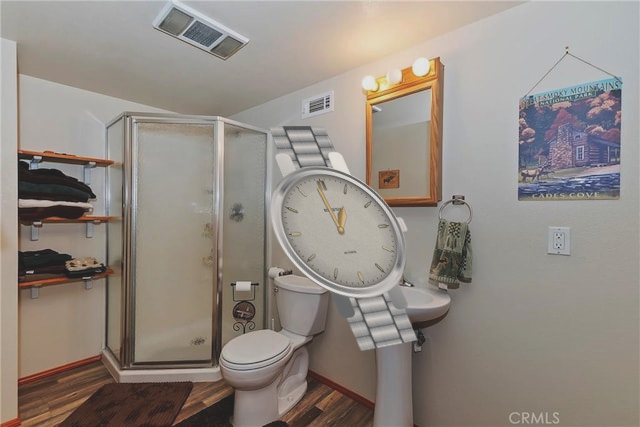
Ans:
h=12 m=59
